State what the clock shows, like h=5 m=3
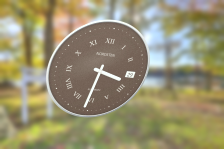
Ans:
h=3 m=31
